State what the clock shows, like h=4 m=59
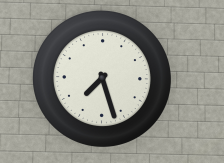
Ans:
h=7 m=27
